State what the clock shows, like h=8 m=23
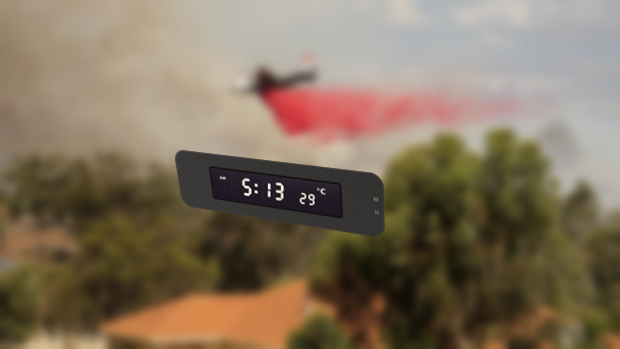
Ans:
h=5 m=13
